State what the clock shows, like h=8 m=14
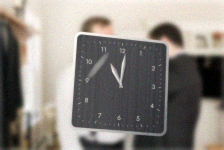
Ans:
h=11 m=1
